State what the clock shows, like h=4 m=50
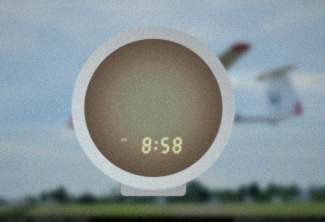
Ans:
h=8 m=58
